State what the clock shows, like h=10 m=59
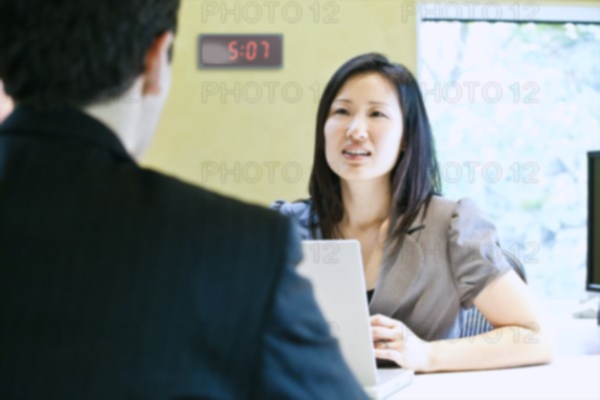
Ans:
h=5 m=7
